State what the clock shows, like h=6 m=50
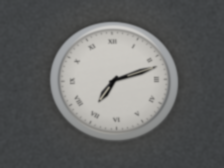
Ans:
h=7 m=12
